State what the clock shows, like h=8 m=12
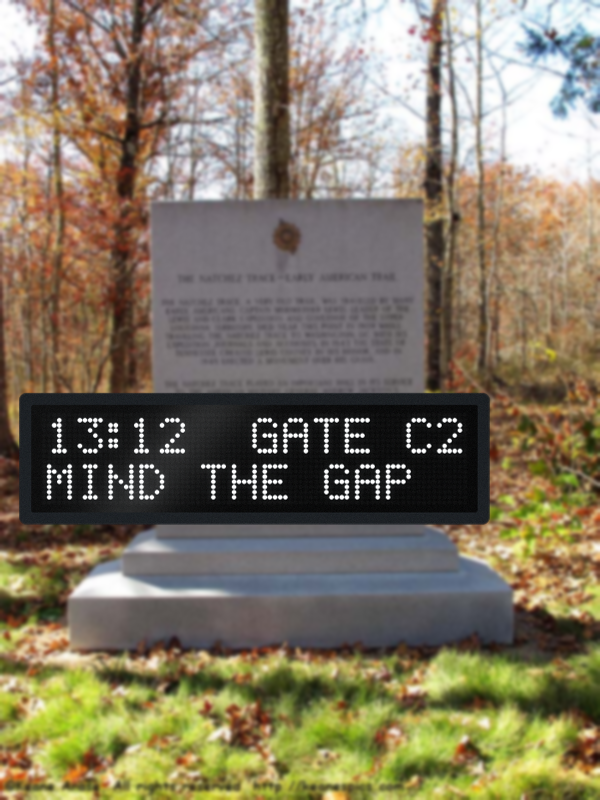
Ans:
h=13 m=12
